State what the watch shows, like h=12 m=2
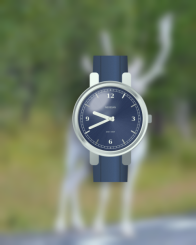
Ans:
h=9 m=41
